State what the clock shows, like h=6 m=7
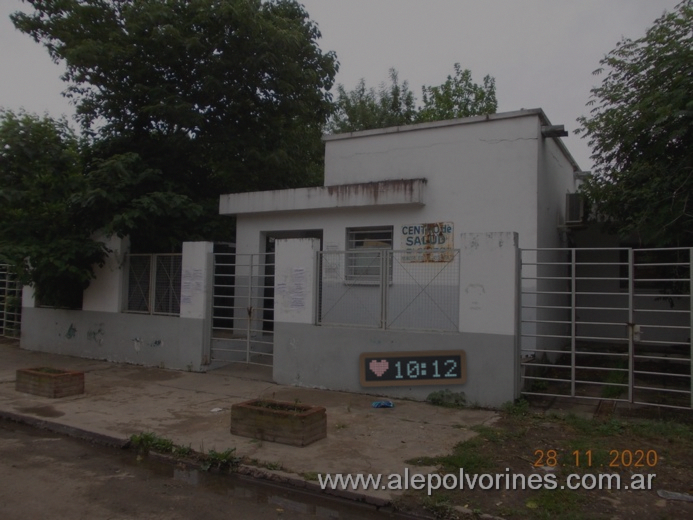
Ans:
h=10 m=12
